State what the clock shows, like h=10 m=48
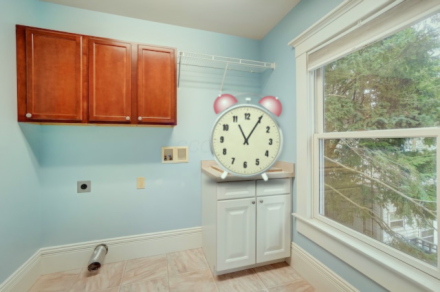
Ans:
h=11 m=5
